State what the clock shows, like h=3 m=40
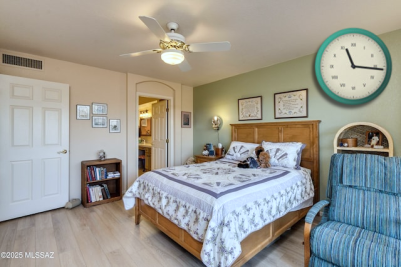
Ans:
h=11 m=16
